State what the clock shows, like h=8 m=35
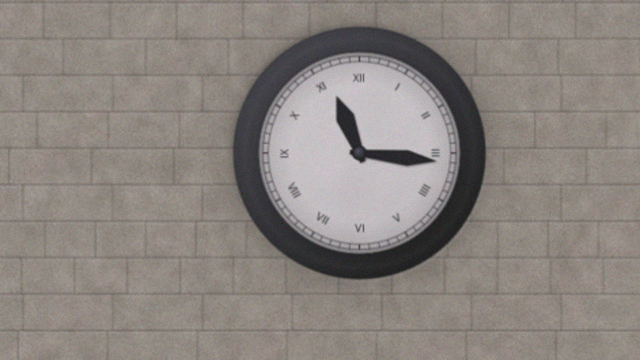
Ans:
h=11 m=16
